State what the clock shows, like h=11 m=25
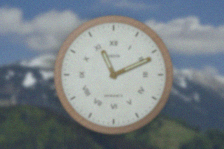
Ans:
h=11 m=11
